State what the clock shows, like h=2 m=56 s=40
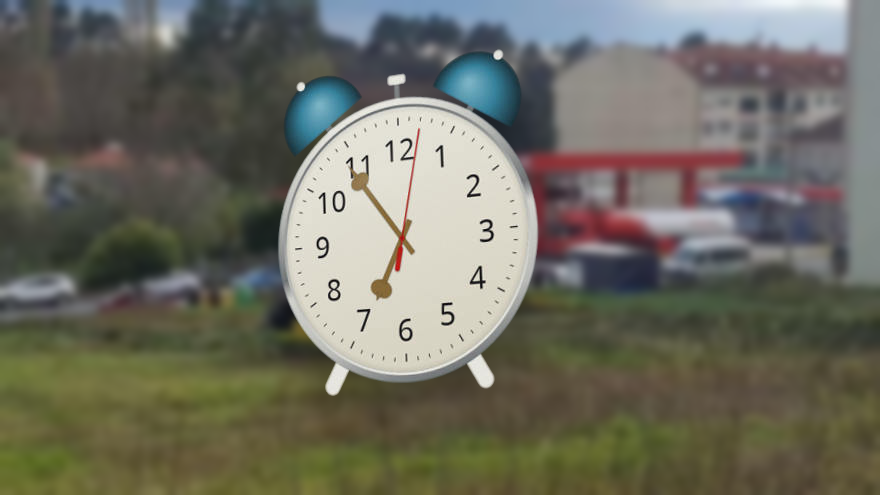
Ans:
h=6 m=54 s=2
